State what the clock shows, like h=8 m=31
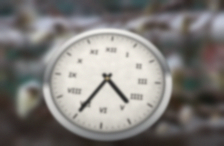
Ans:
h=4 m=35
